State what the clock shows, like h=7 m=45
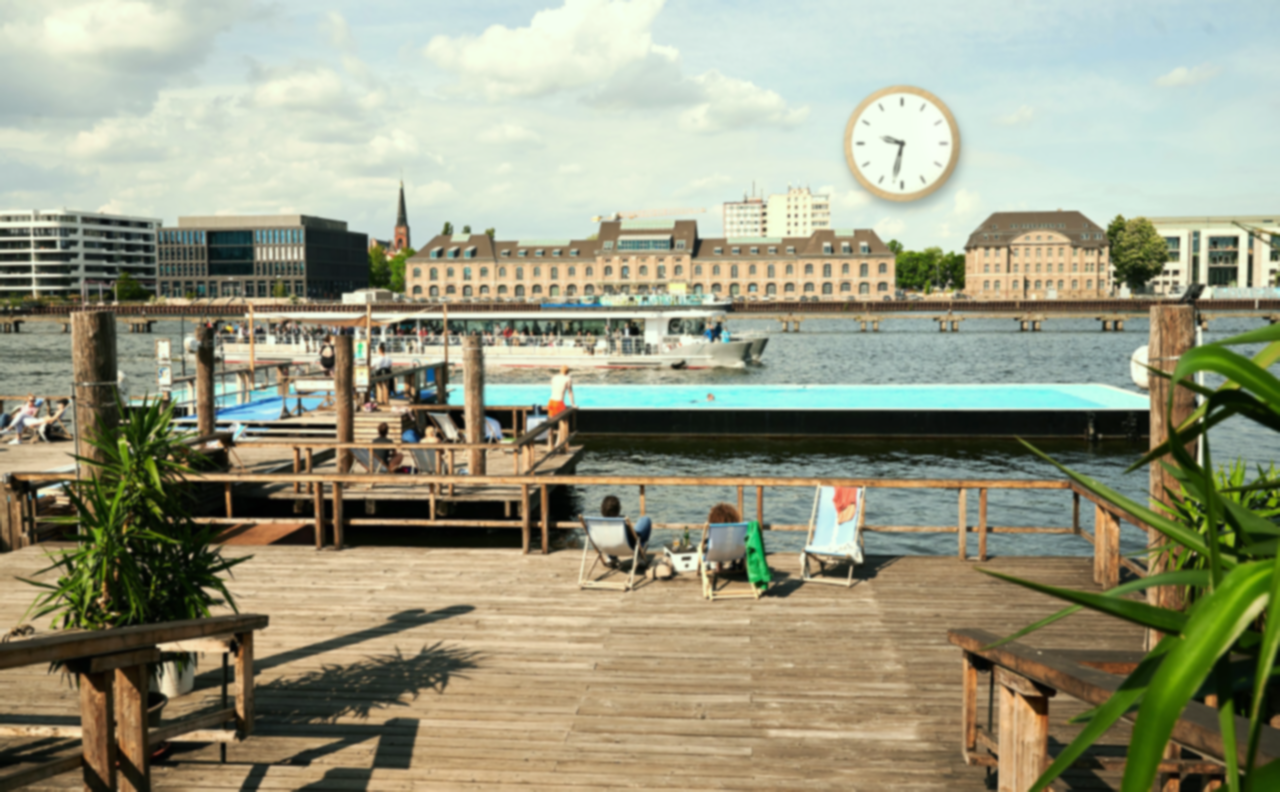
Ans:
h=9 m=32
